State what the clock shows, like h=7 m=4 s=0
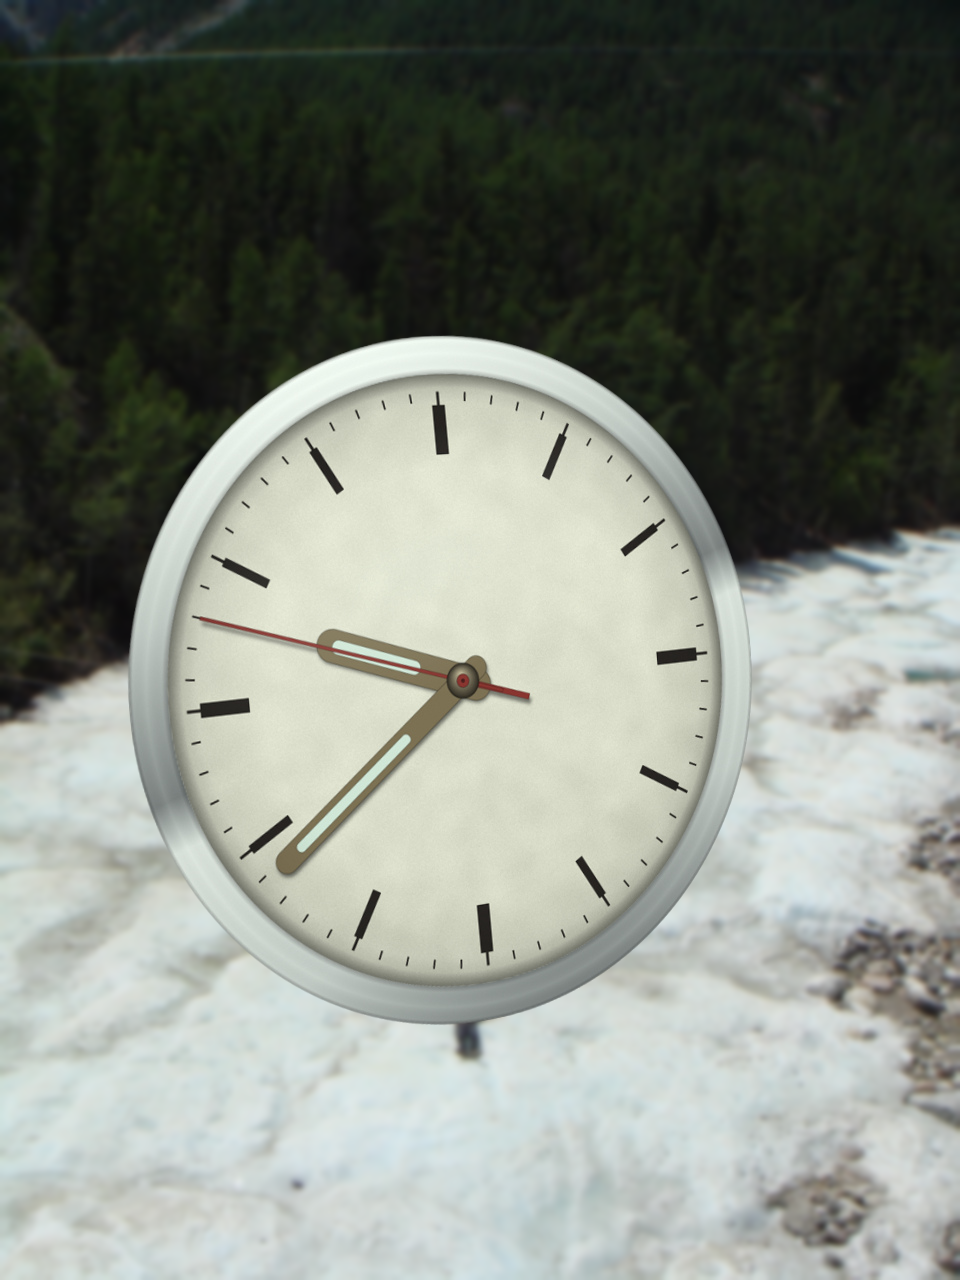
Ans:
h=9 m=38 s=48
